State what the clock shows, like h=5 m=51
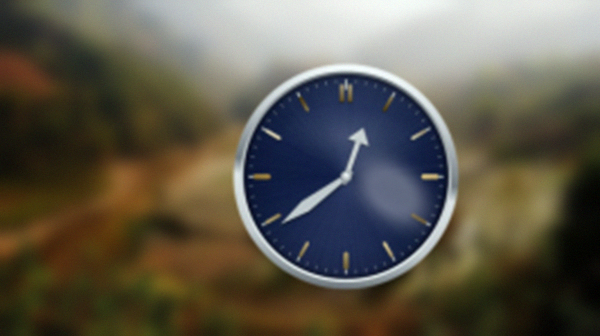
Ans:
h=12 m=39
